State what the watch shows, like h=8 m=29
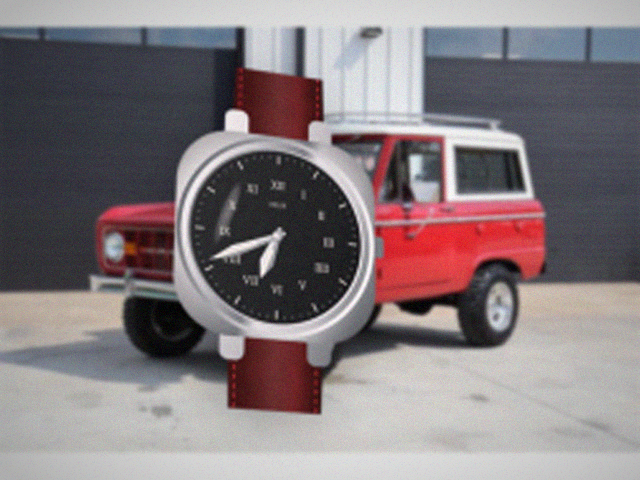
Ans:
h=6 m=41
